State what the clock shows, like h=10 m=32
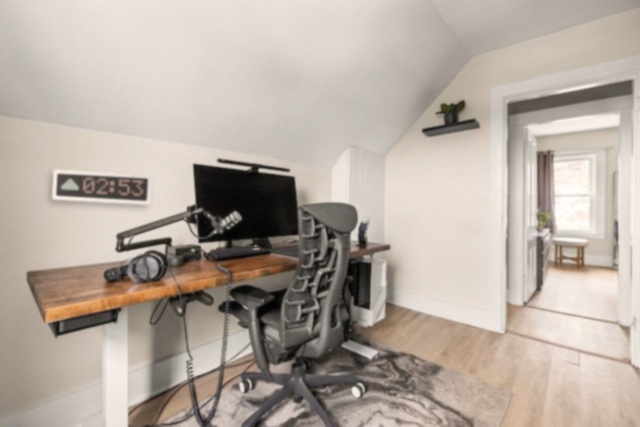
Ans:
h=2 m=53
